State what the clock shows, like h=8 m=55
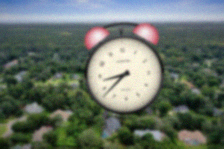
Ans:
h=8 m=38
